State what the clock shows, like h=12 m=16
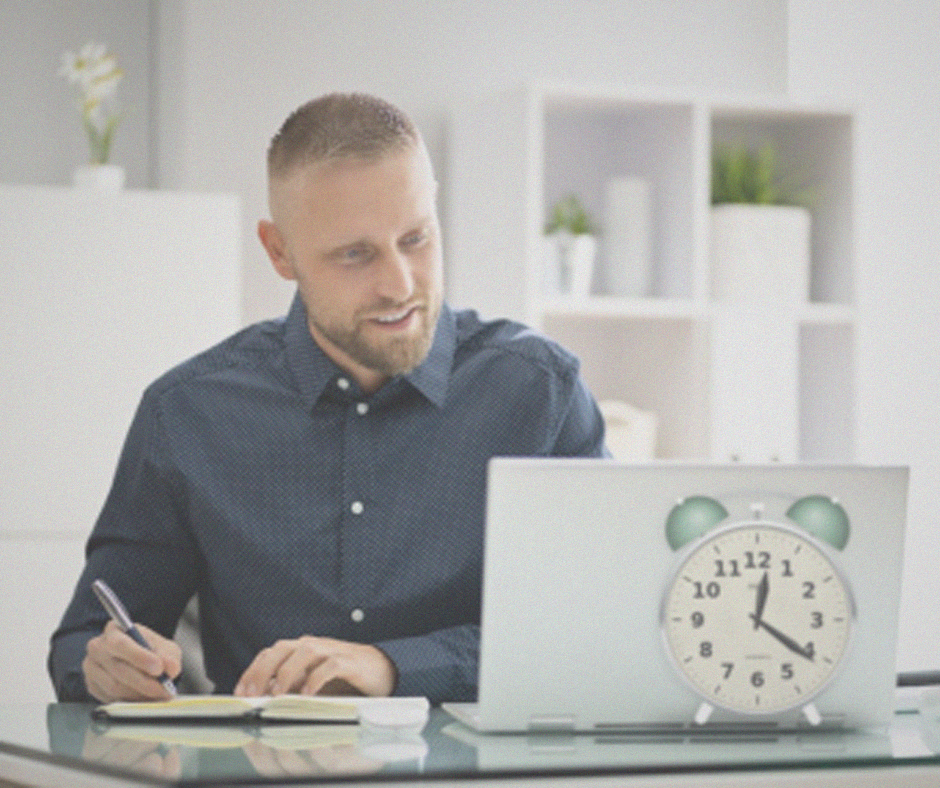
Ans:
h=12 m=21
